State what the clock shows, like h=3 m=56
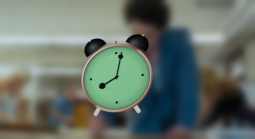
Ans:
h=8 m=2
